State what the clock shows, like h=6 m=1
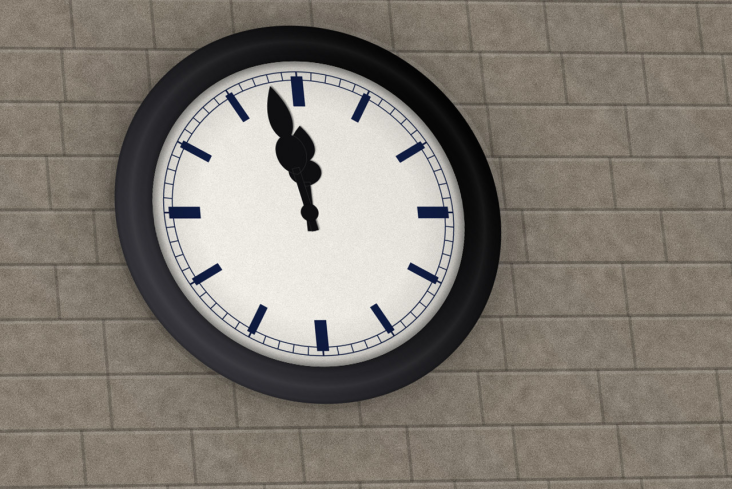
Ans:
h=11 m=58
